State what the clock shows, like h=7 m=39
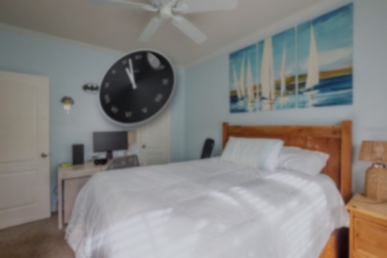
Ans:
h=10 m=57
